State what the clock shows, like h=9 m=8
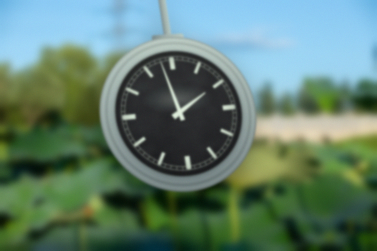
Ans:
h=1 m=58
